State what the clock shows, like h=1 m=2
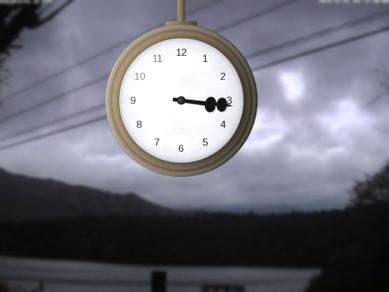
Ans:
h=3 m=16
